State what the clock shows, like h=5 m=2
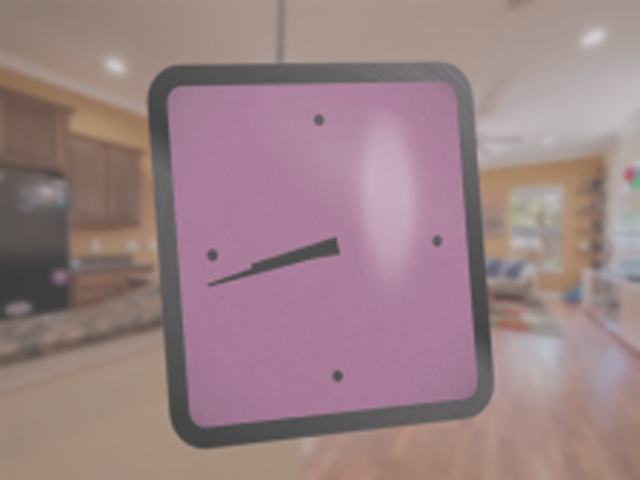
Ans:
h=8 m=43
